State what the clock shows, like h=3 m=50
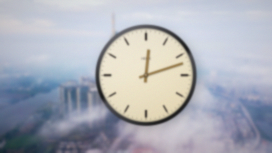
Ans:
h=12 m=12
